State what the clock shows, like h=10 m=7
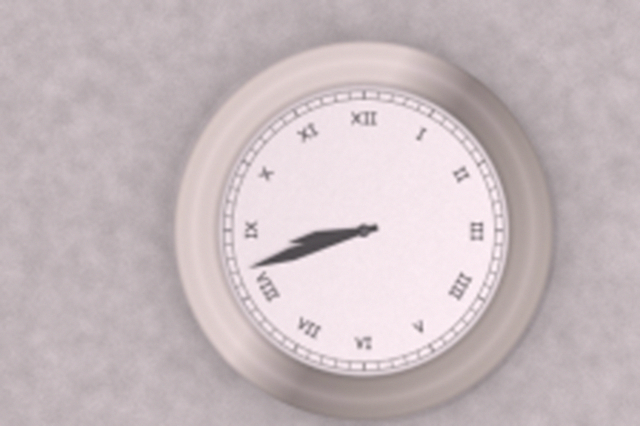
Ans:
h=8 m=42
